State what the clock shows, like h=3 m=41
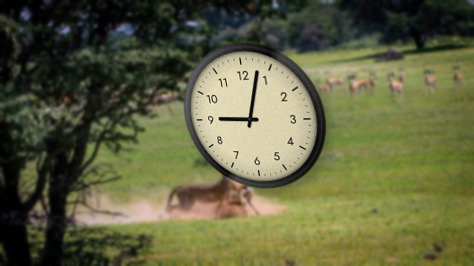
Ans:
h=9 m=3
